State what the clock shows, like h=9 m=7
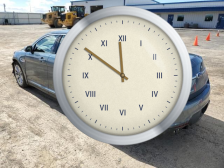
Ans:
h=11 m=51
